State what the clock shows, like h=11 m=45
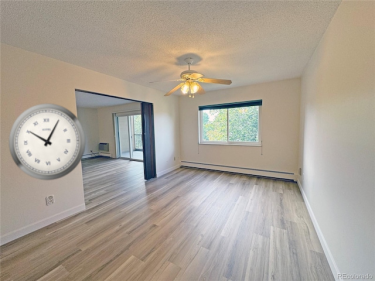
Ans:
h=10 m=5
